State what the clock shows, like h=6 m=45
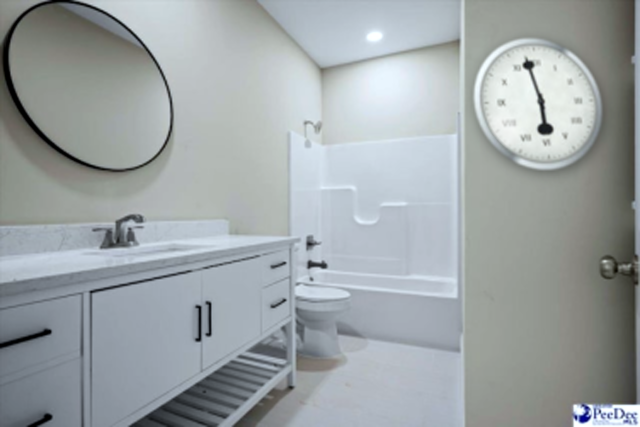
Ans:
h=5 m=58
